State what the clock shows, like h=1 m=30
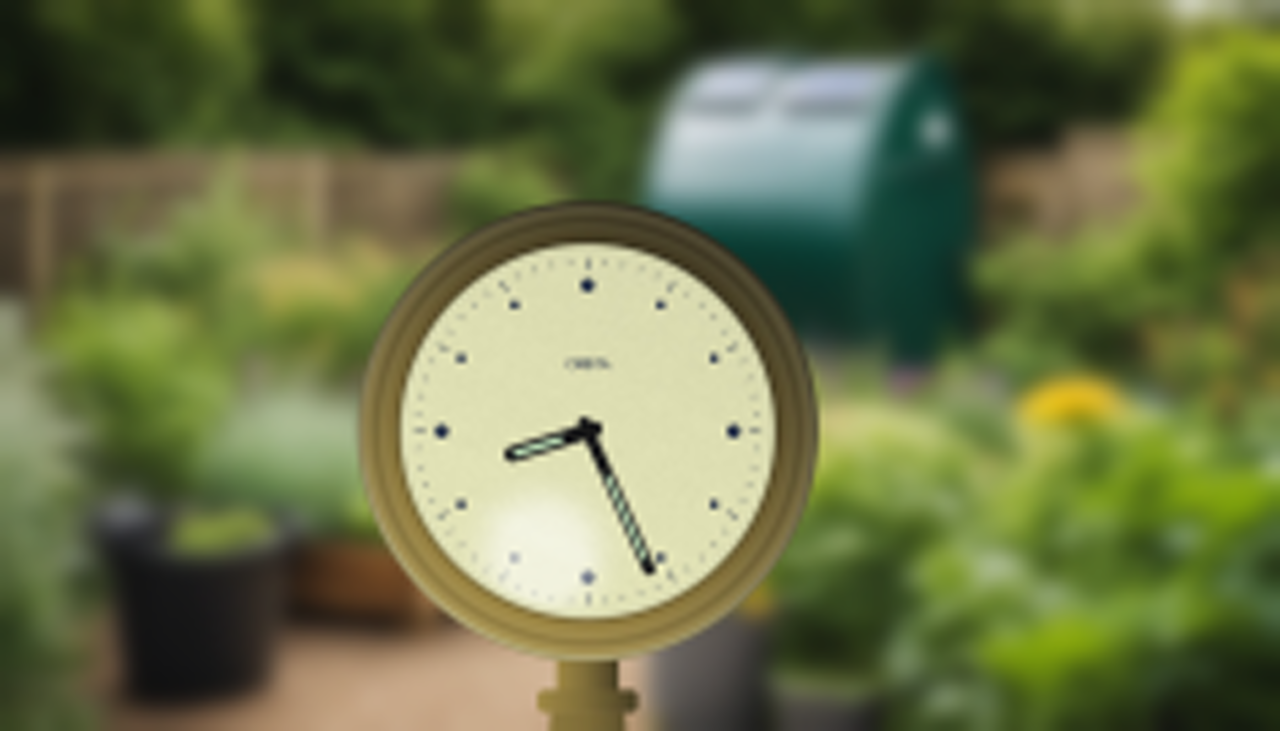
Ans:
h=8 m=26
